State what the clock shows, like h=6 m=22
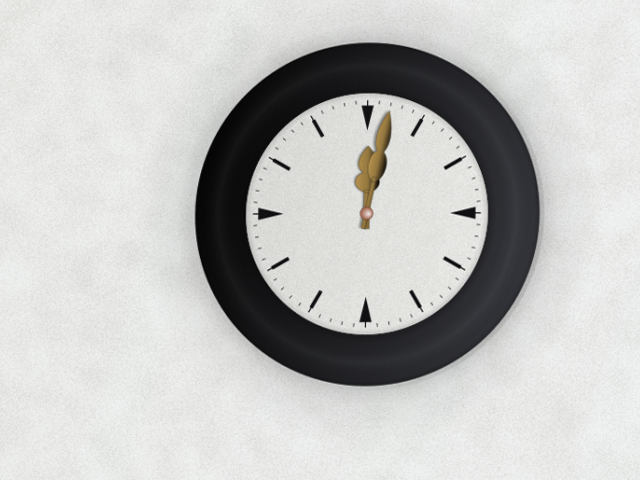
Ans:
h=12 m=2
